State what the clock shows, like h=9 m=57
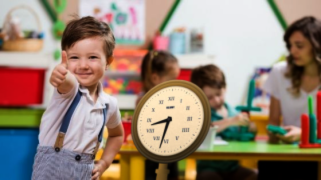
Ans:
h=8 m=32
